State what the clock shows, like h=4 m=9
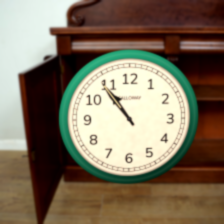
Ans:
h=10 m=54
